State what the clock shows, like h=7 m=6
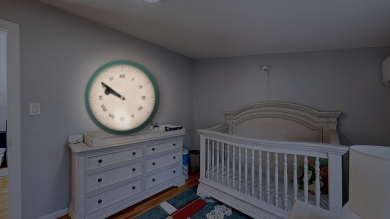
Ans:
h=9 m=51
